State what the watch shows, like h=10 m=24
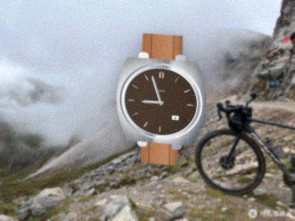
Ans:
h=8 m=57
